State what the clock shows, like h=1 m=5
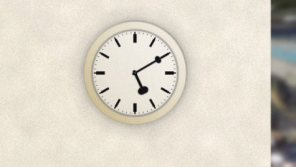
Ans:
h=5 m=10
